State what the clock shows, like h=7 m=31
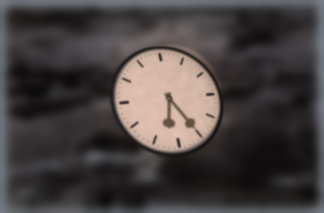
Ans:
h=6 m=25
